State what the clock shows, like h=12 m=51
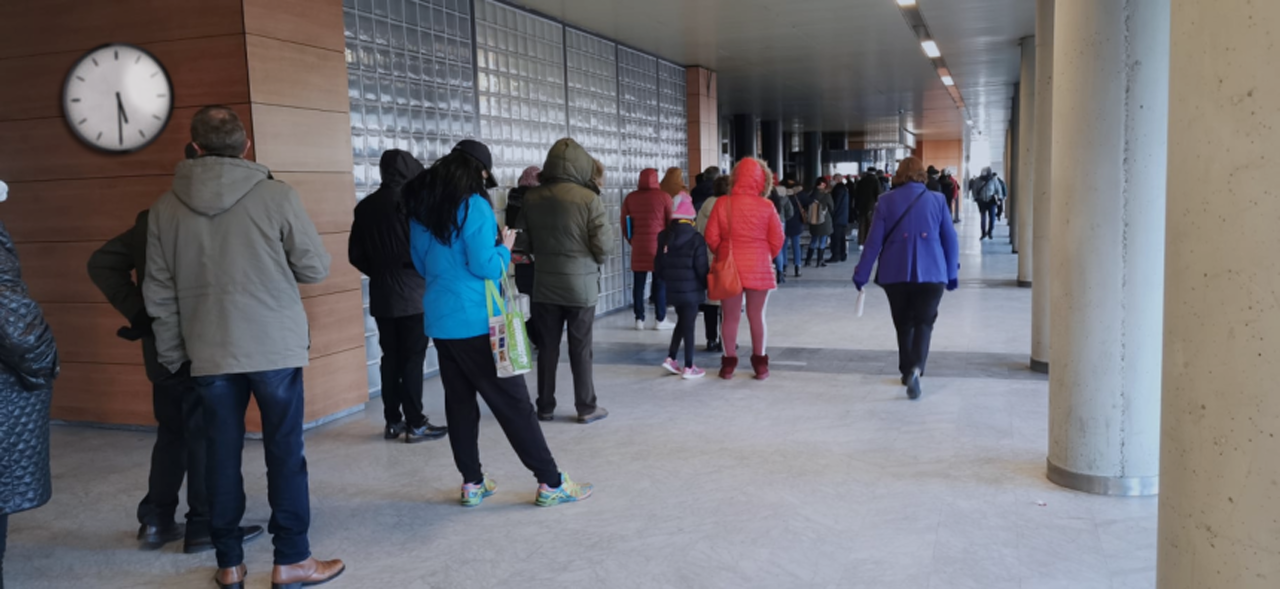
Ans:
h=5 m=30
